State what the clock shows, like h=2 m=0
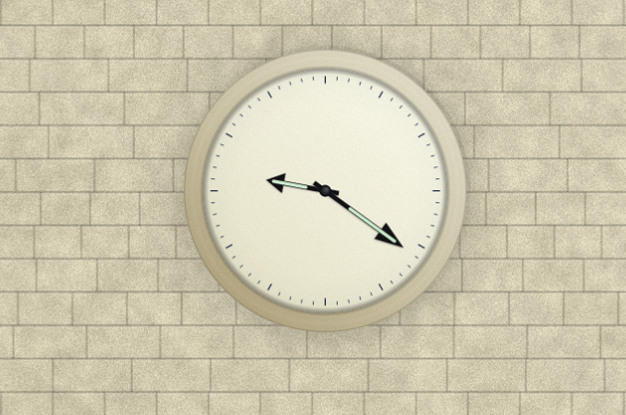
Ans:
h=9 m=21
